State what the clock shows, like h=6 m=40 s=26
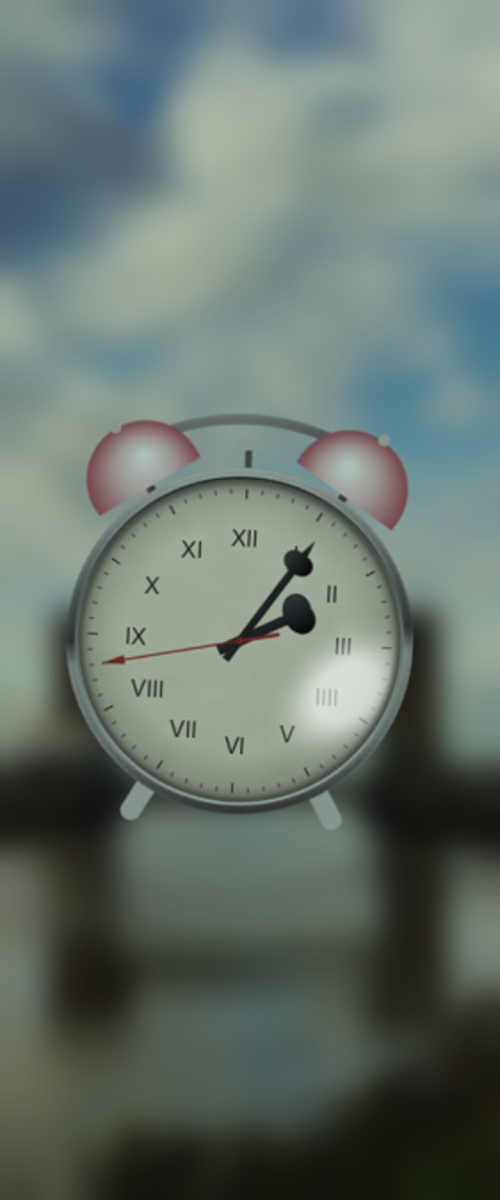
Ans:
h=2 m=5 s=43
